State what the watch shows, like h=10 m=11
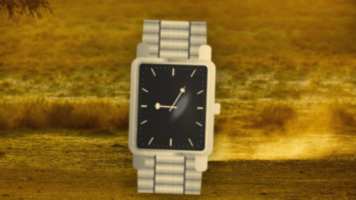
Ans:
h=9 m=5
